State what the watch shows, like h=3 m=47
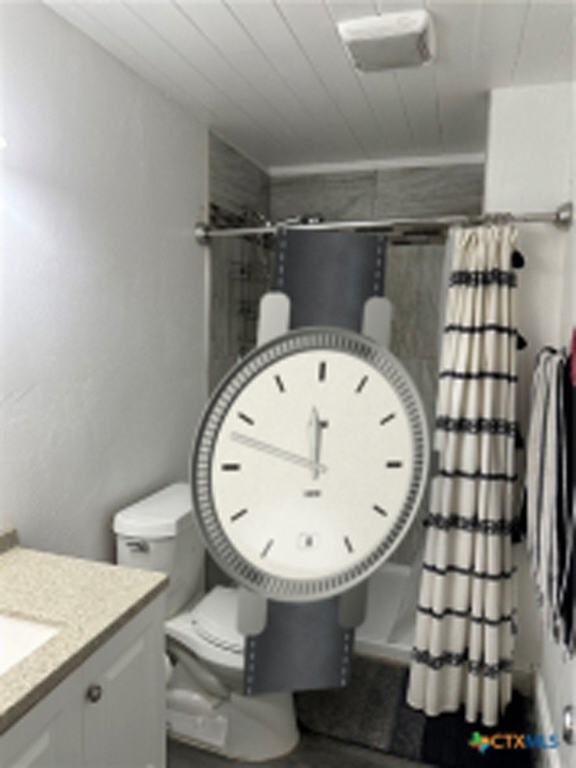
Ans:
h=11 m=48
